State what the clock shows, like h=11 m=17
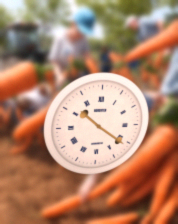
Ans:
h=10 m=21
